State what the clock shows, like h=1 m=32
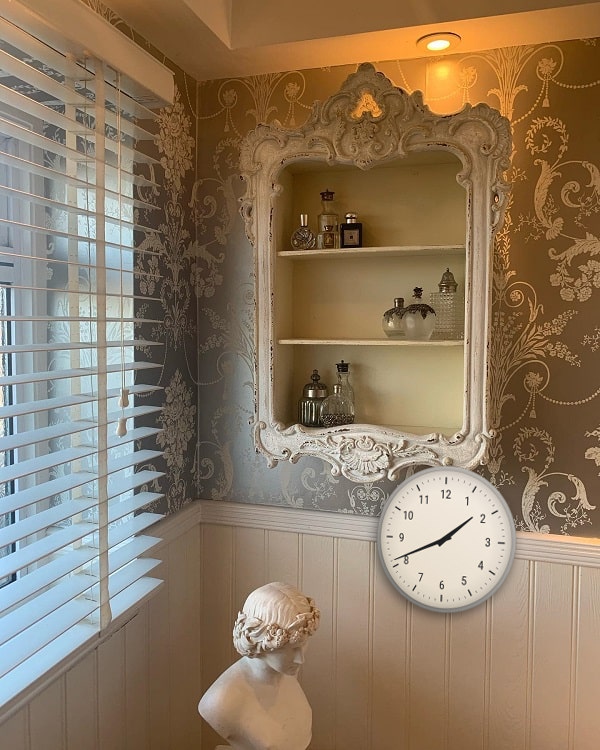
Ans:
h=1 m=41
